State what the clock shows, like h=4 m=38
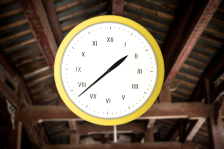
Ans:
h=1 m=38
